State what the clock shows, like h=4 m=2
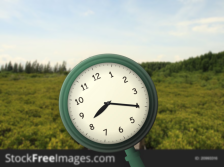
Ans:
h=8 m=20
